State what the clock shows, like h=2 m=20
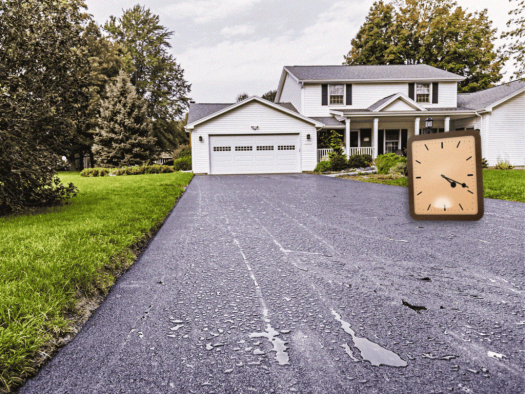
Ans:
h=4 m=19
